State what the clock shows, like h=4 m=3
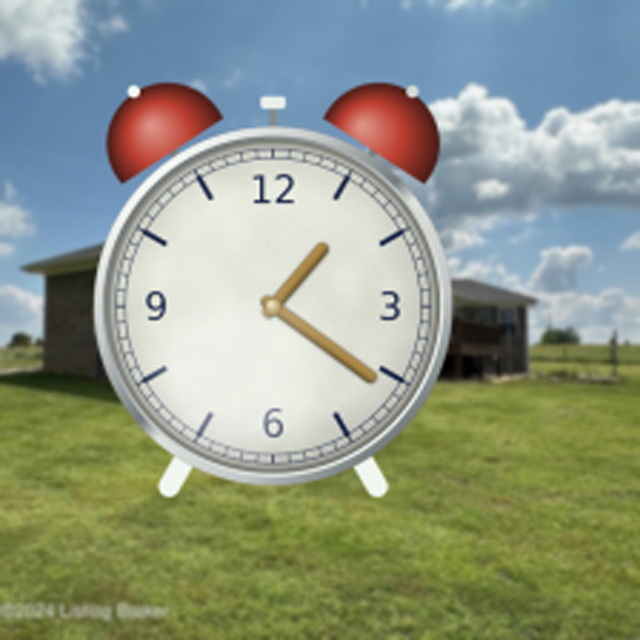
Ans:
h=1 m=21
